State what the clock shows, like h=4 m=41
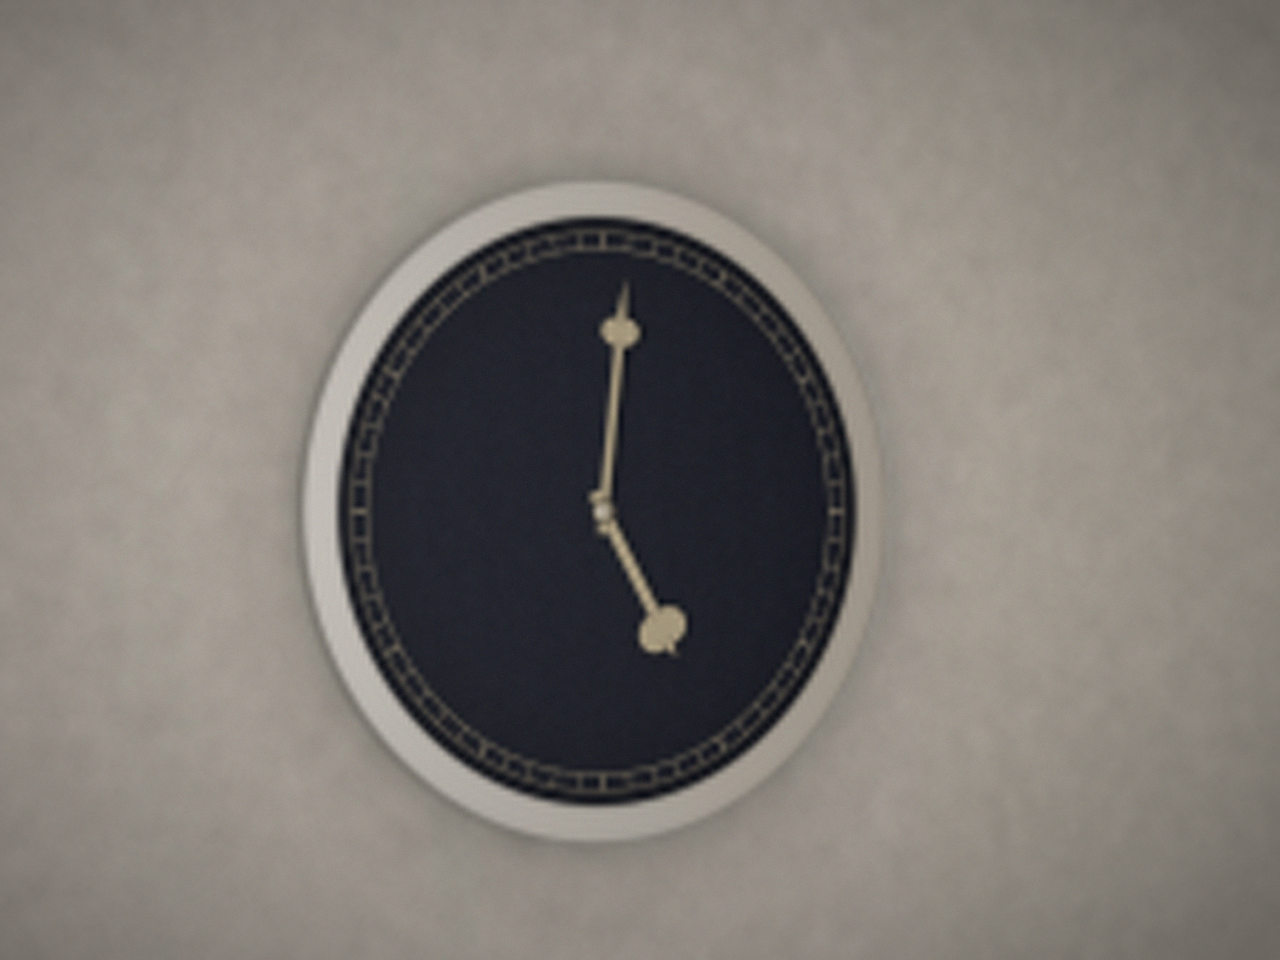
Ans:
h=5 m=1
